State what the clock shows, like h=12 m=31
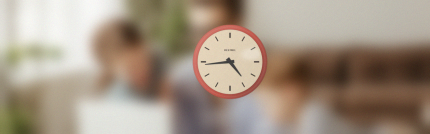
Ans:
h=4 m=44
